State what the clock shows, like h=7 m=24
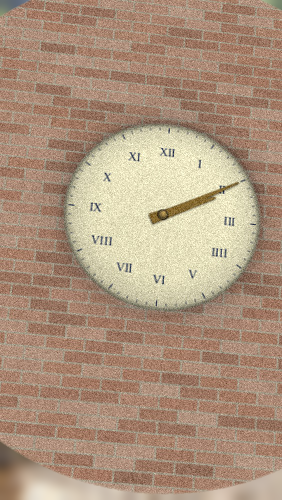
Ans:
h=2 m=10
